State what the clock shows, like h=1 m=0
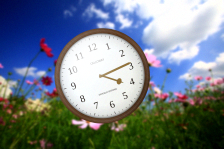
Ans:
h=4 m=14
